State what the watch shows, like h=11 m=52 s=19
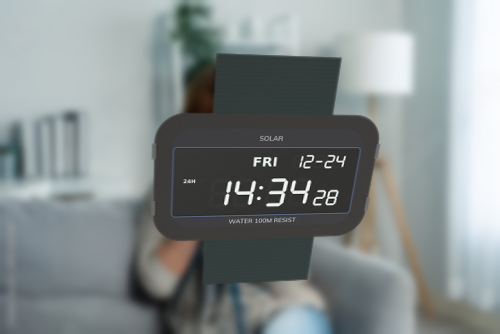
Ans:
h=14 m=34 s=28
